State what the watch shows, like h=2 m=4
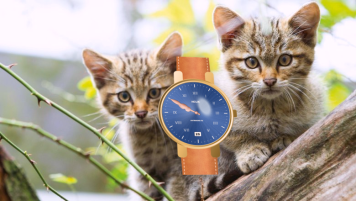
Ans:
h=9 m=50
